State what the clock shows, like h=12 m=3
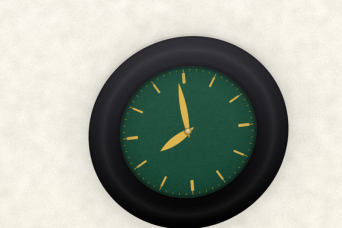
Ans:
h=7 m=59
